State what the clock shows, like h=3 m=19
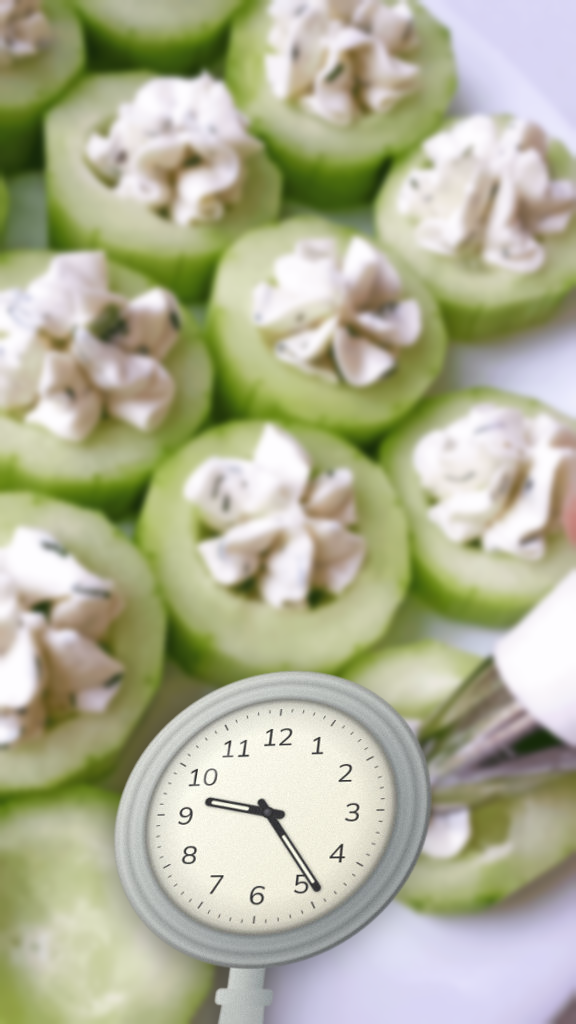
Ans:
h=9 m=24
